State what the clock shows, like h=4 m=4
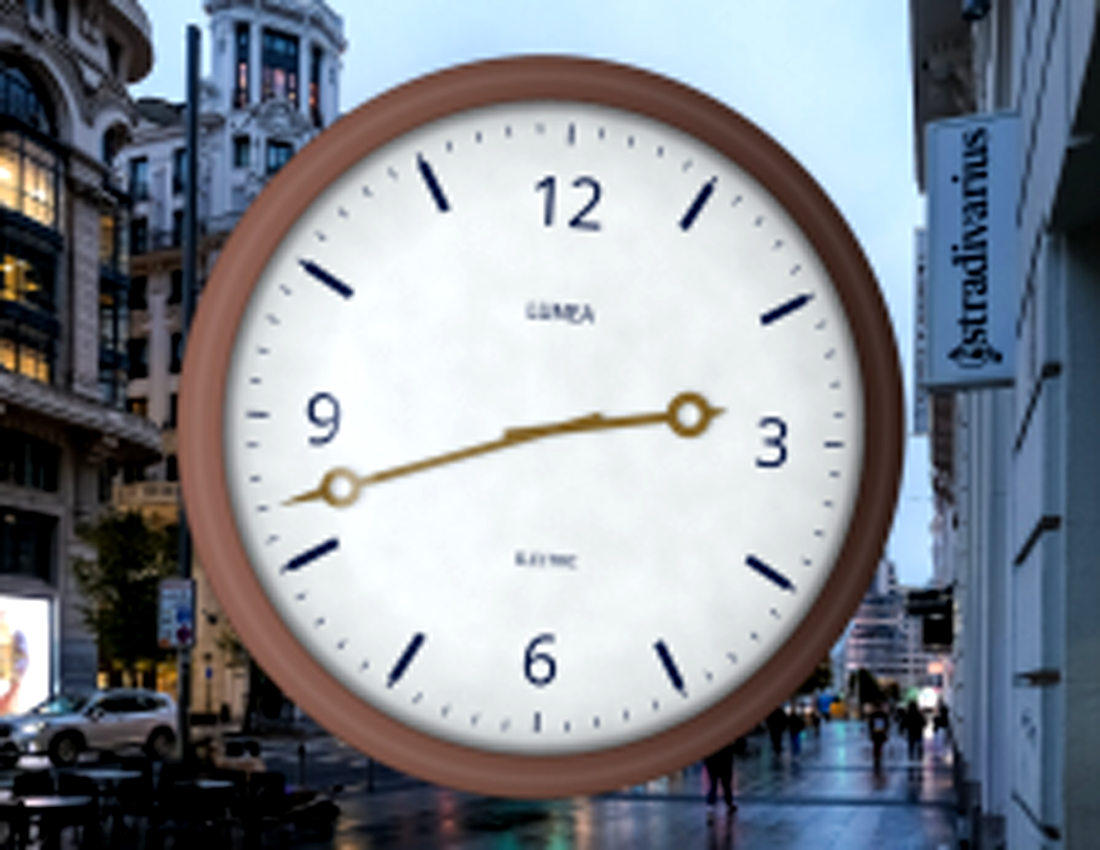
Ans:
h=2 m=42
